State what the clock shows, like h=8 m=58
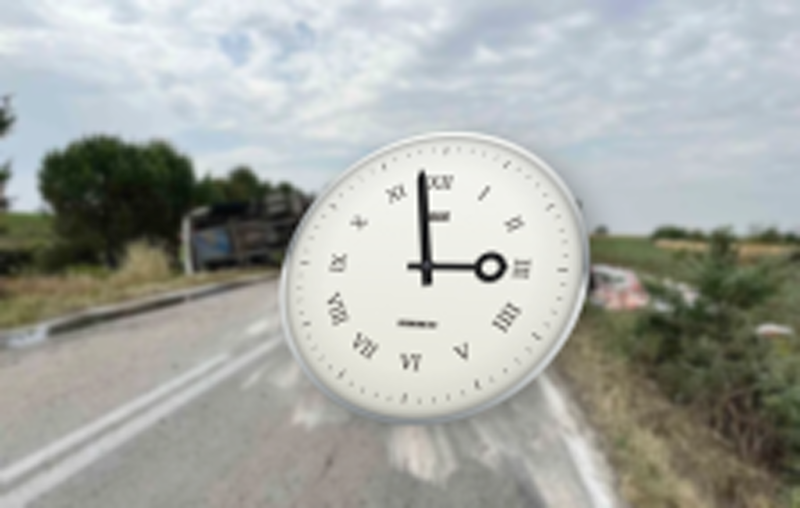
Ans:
h=2 m=58
